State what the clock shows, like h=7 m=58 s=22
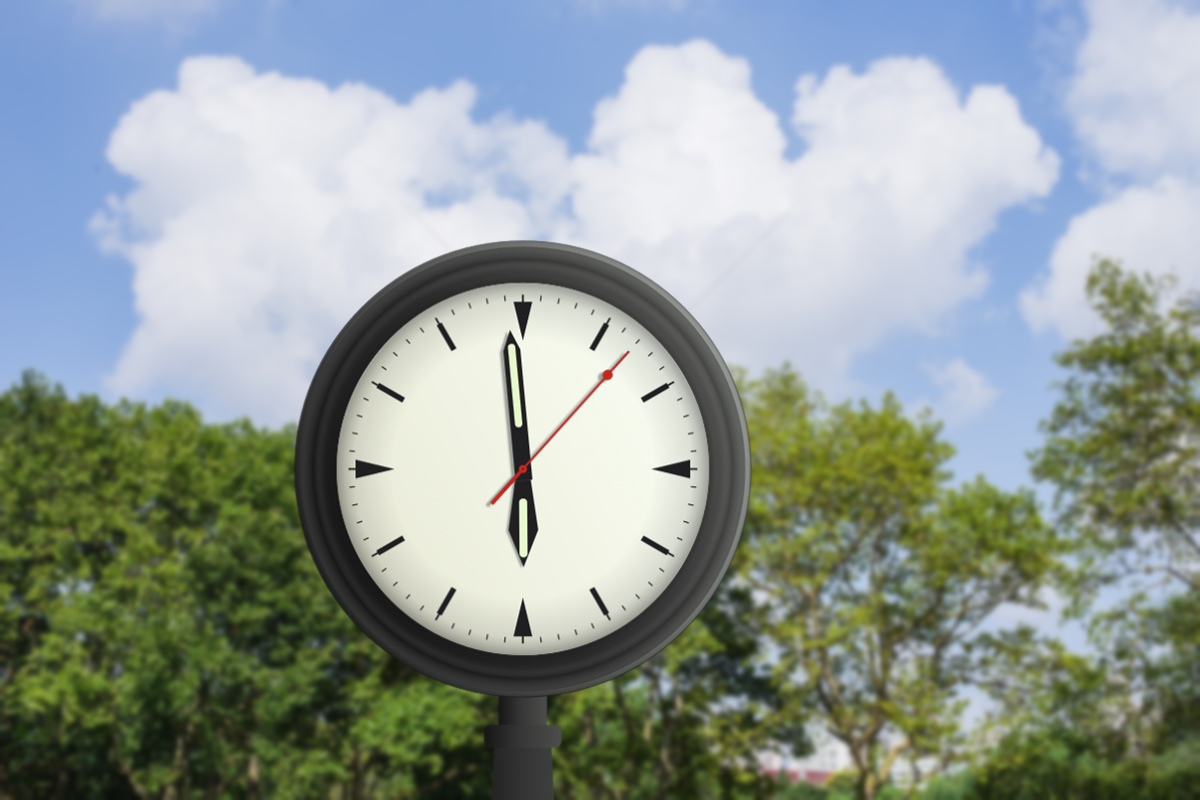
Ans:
h=5 m=59 s=7
